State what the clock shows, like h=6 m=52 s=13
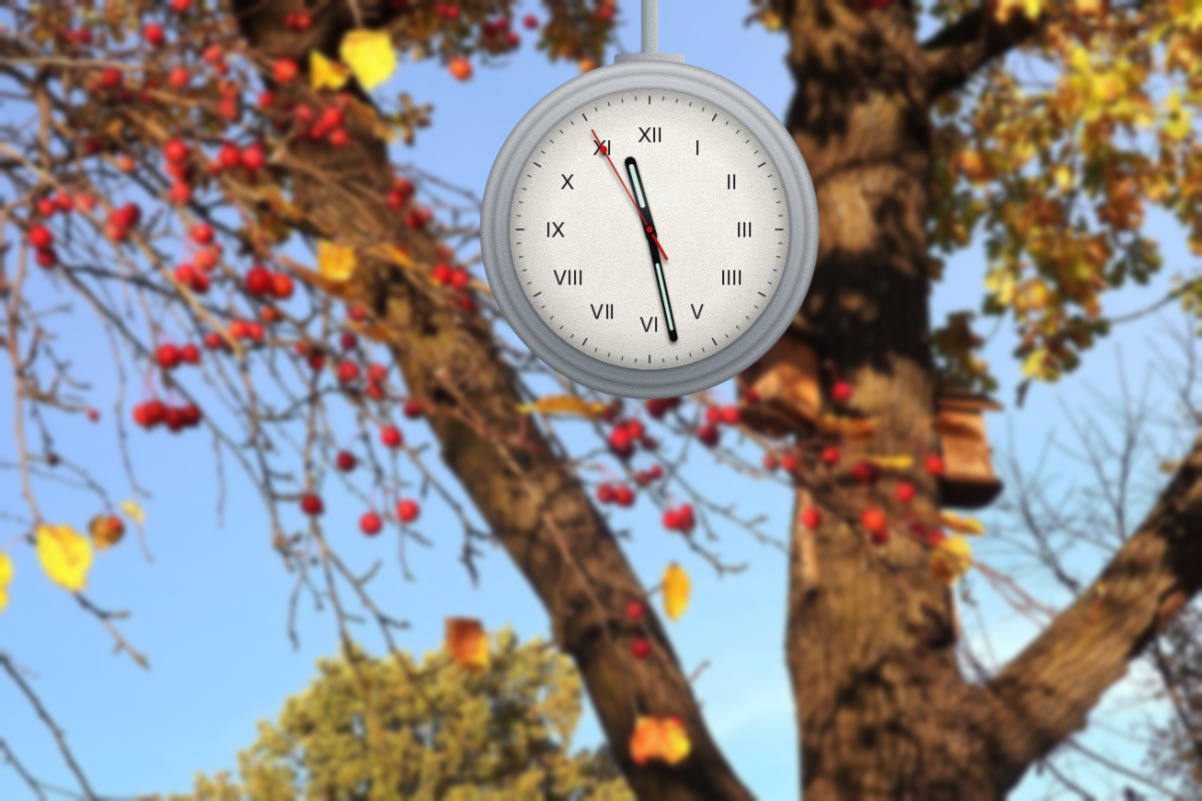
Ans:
h=11 m=27 s=55
